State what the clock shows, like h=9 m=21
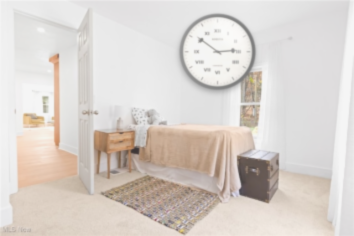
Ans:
h=2 m=51
